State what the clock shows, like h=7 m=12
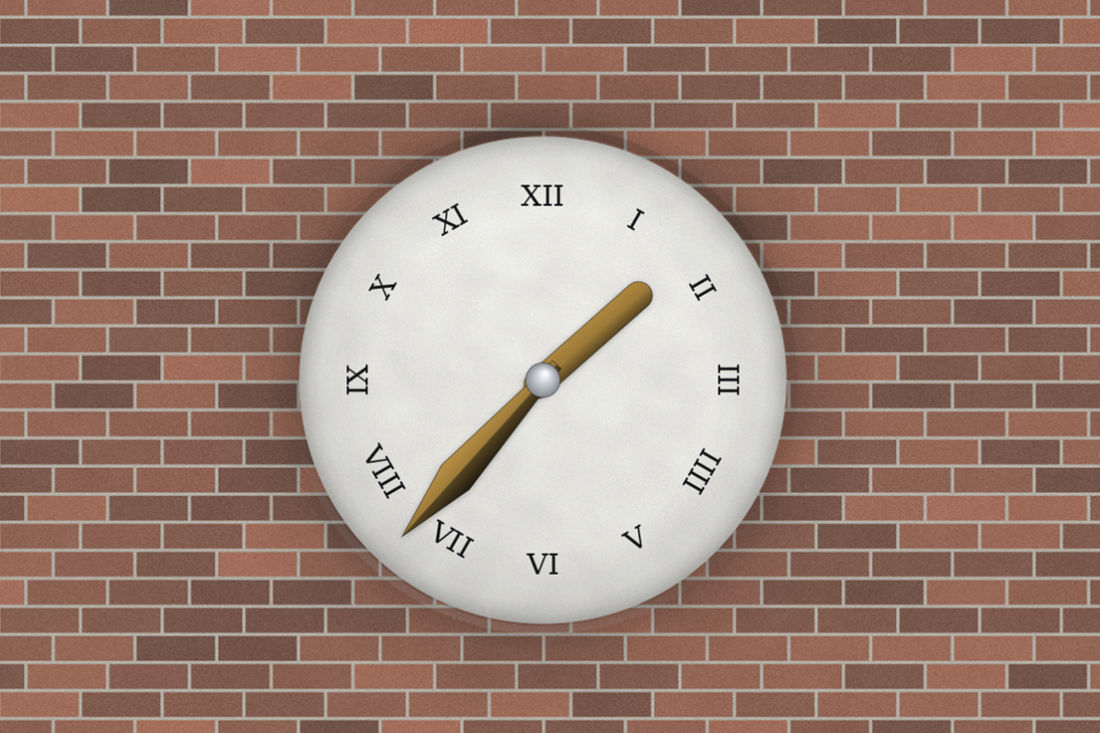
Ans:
h=1 m=37
